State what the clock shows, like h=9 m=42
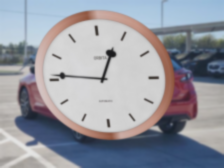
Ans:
h=12 m=46
